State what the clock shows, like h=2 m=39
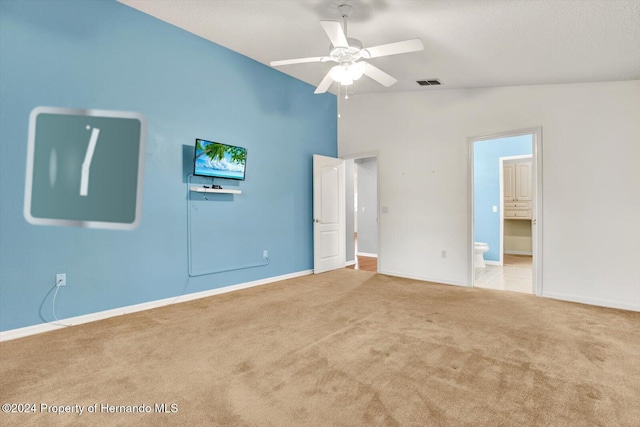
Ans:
h=6 m=2
